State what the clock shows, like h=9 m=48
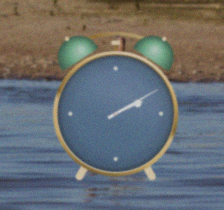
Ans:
h=2 m=10
